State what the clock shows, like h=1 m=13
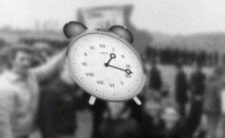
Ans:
h=1 m=18
